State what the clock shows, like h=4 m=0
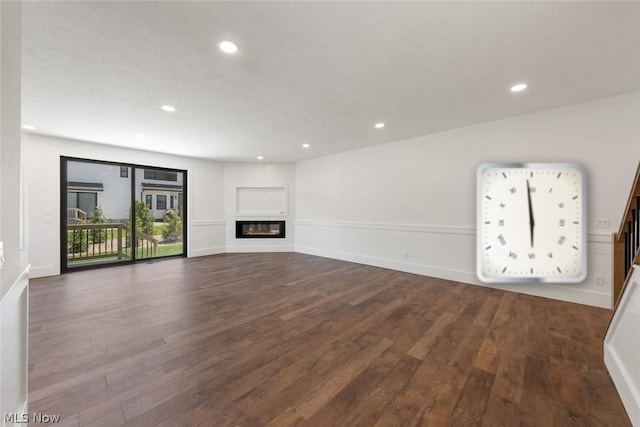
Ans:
h=5 m=59
